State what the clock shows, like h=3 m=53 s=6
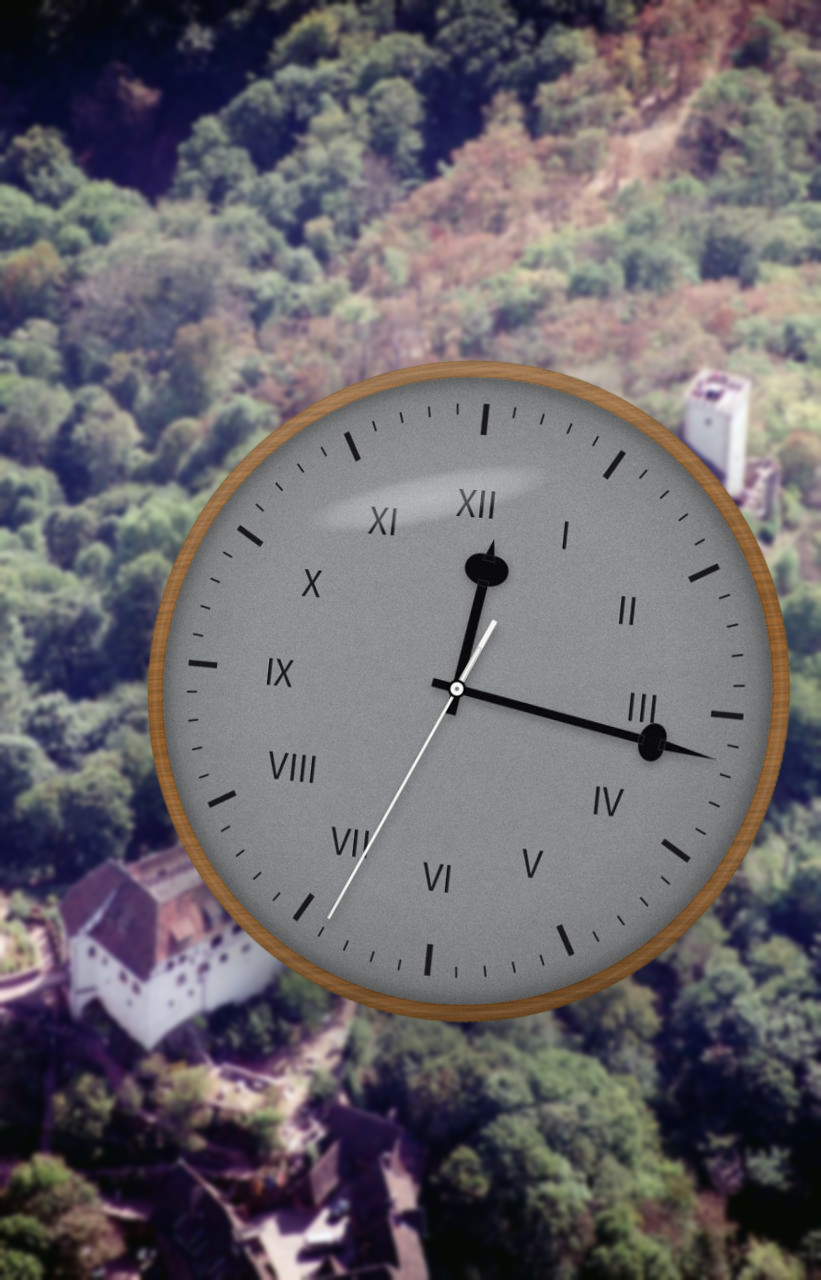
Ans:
h=12 m=16 s=34
